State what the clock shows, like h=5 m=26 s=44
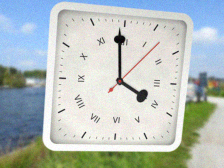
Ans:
h=3 m=59 s=7
